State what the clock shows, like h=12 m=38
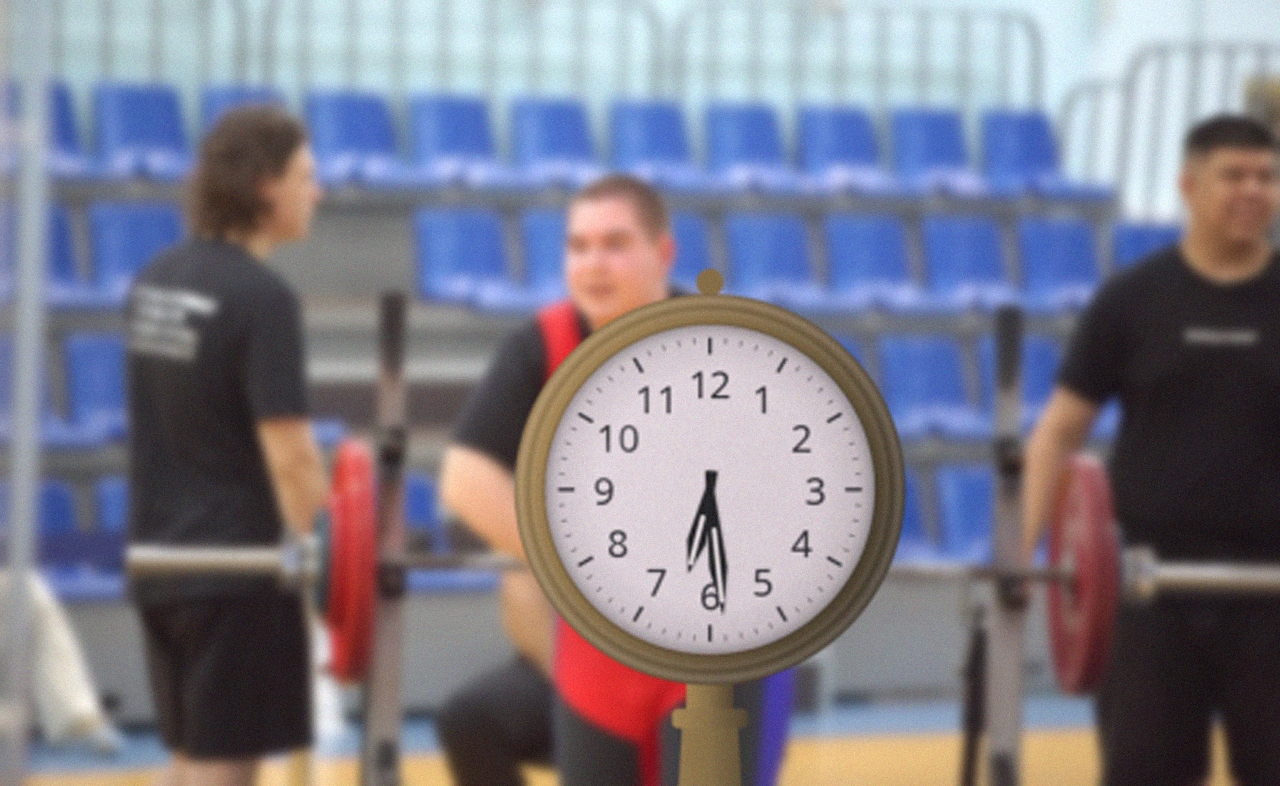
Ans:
h=6 m=29
